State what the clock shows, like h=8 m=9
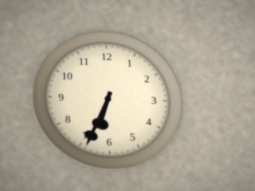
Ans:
h=6 m=34
